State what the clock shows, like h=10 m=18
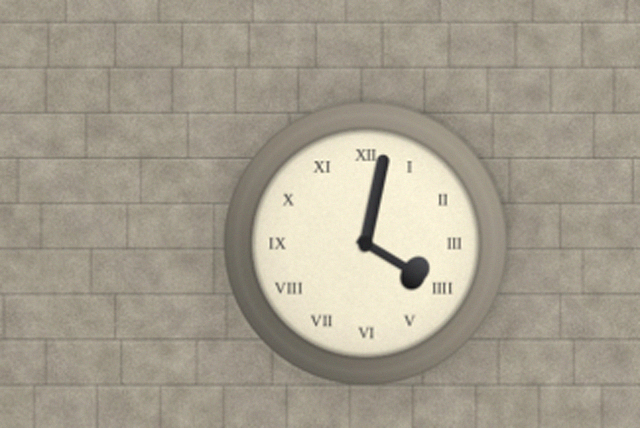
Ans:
h=4 m=2
